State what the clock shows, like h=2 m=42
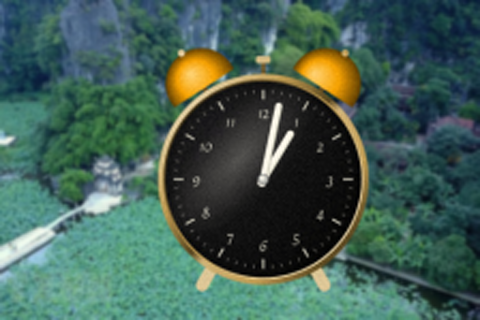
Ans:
h=1 m=2
